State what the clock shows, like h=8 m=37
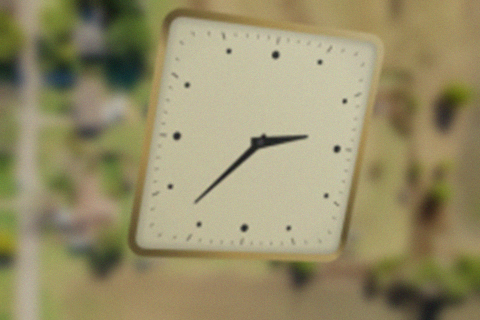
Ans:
h=2 m=37
